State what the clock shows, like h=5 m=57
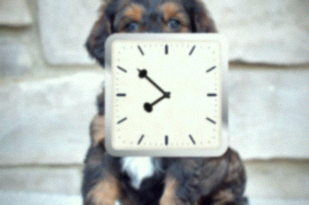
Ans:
h=7 m=52
